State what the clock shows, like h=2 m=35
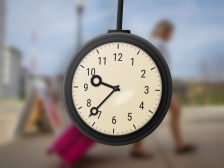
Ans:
h=9 m=37
